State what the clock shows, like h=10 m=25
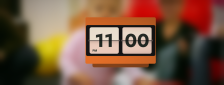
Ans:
h=11 m=0
